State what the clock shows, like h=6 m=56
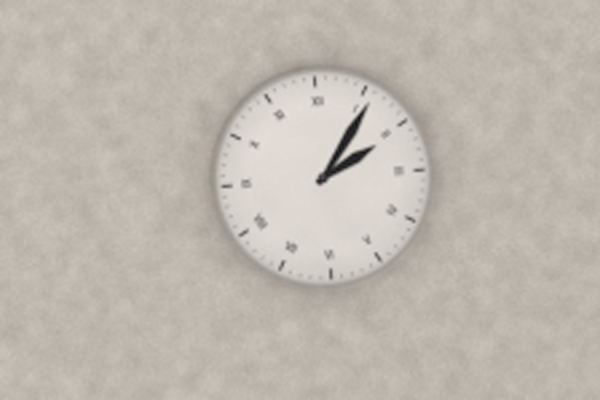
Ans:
h=2 m=6
